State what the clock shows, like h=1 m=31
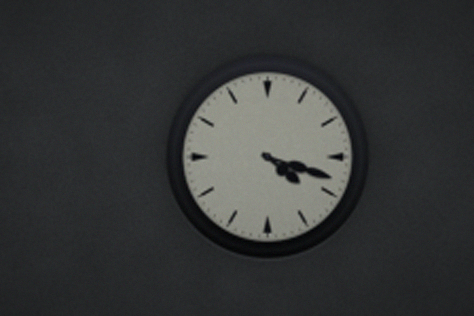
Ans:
h=4 m=18
